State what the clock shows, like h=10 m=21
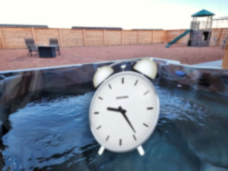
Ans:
h=9 m=24
